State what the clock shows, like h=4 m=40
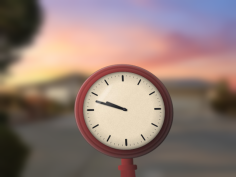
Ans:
h=9 m=48
